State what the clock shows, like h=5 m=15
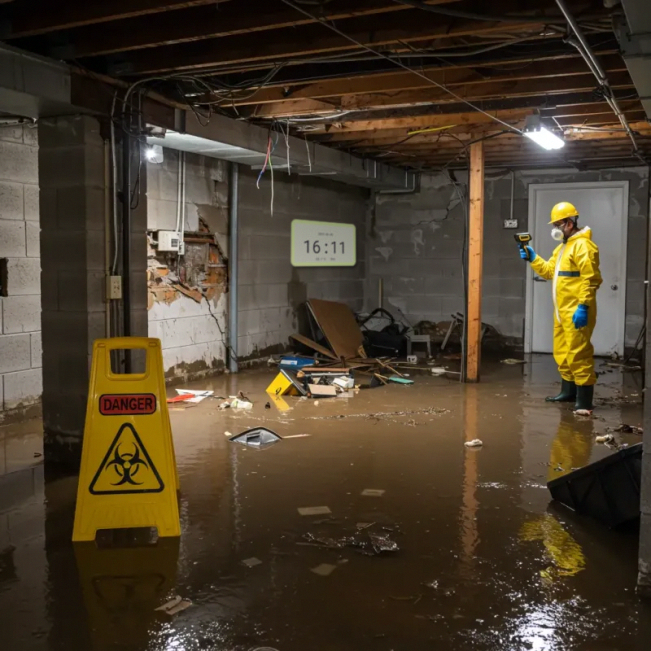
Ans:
h=16 m=11
